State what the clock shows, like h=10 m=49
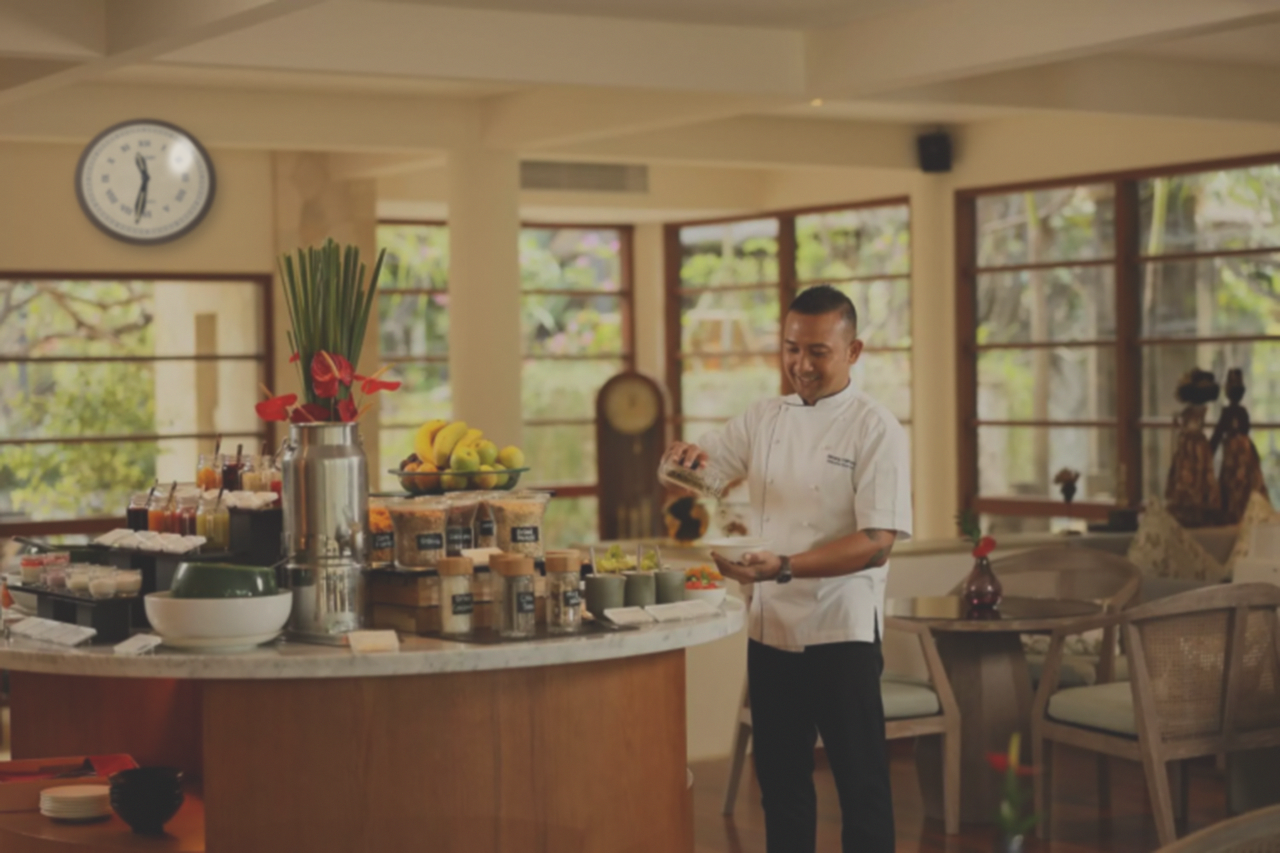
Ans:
h=11 m=32
